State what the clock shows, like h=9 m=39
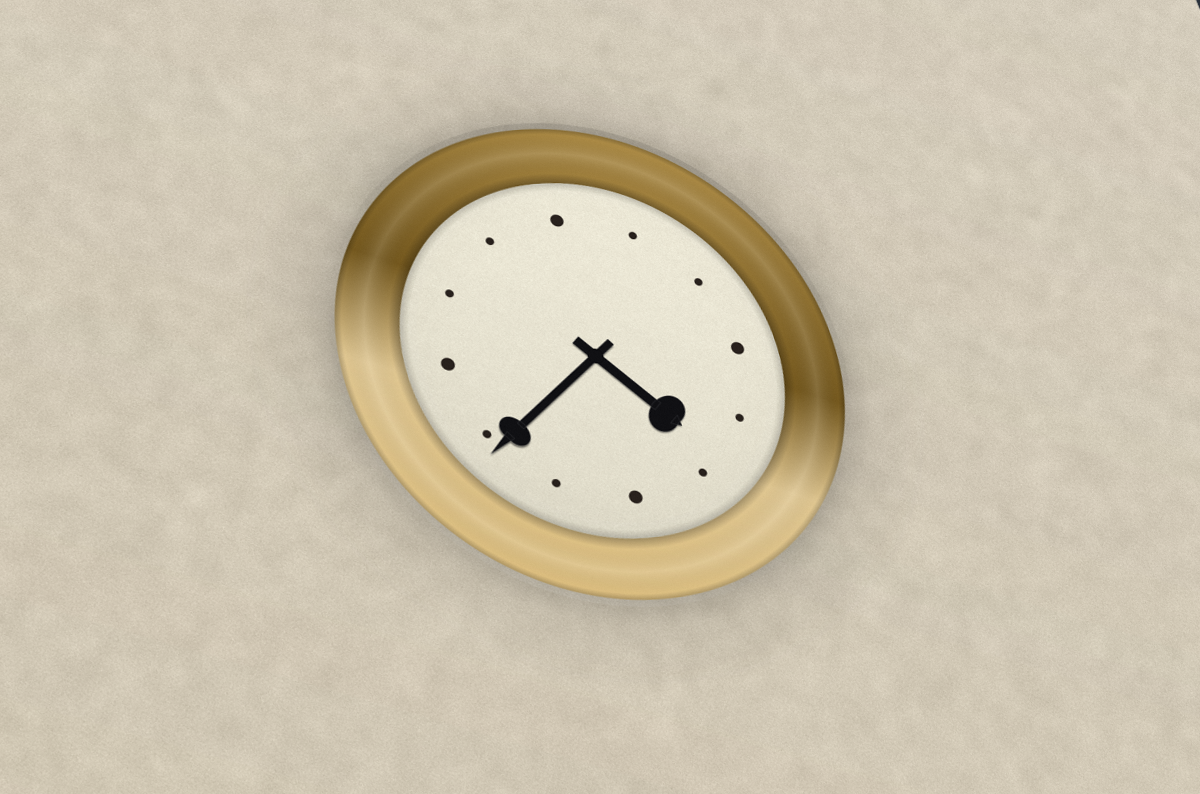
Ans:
h=4 m=39
